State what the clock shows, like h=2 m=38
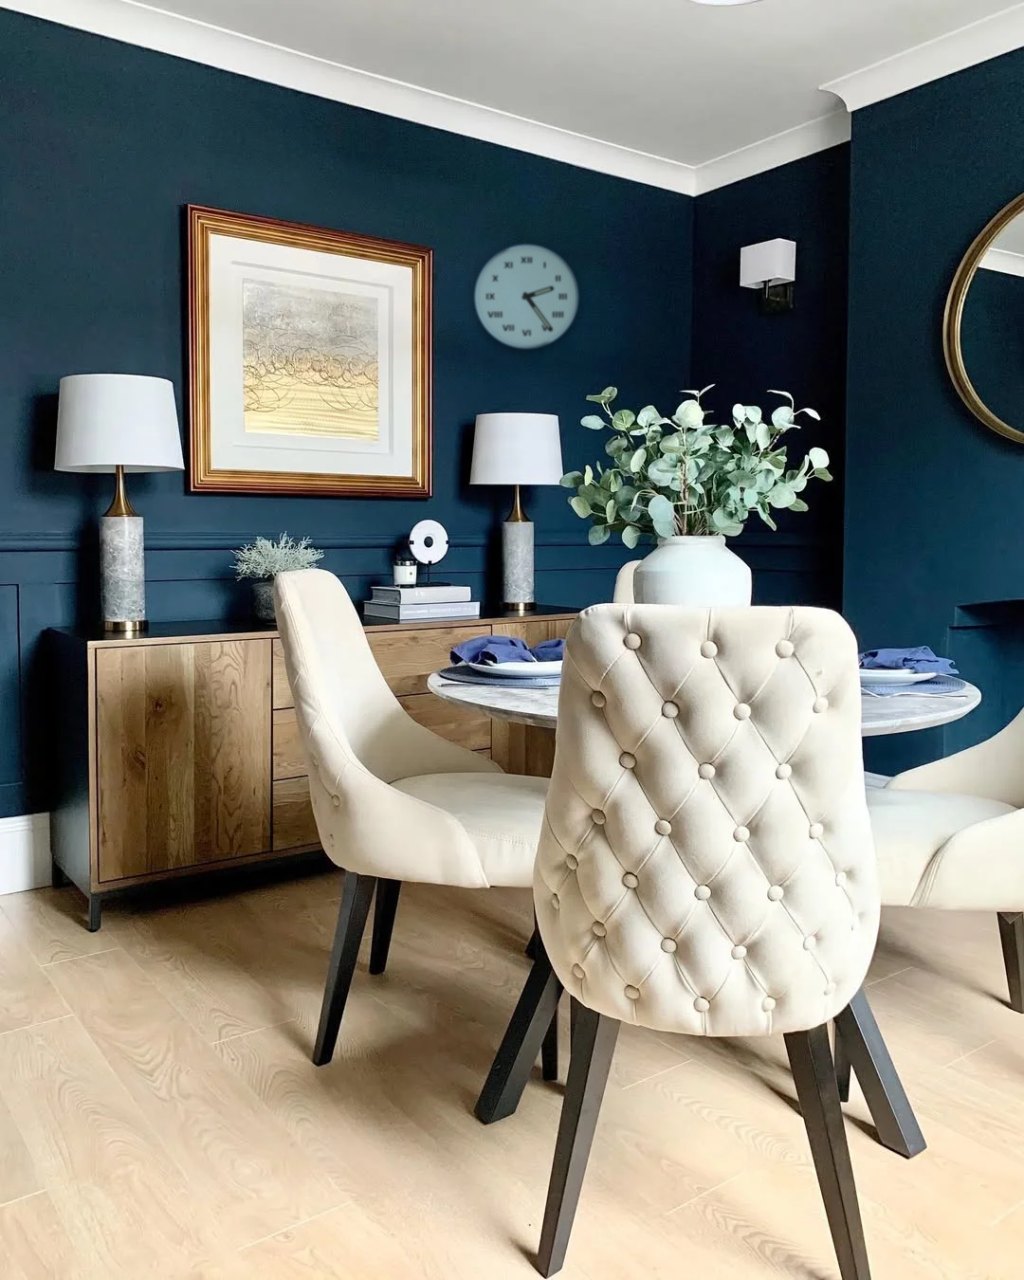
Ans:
h=2 m=24
